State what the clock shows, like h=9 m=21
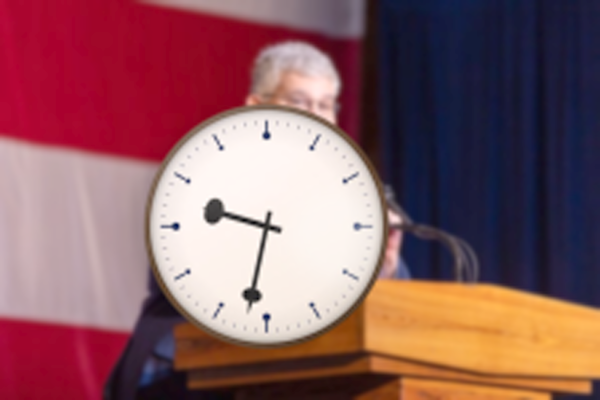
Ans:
h=9 m=32
